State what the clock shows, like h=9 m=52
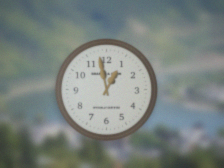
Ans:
h=12 m=58
